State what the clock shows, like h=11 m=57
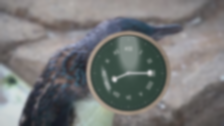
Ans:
h=8 m=15
